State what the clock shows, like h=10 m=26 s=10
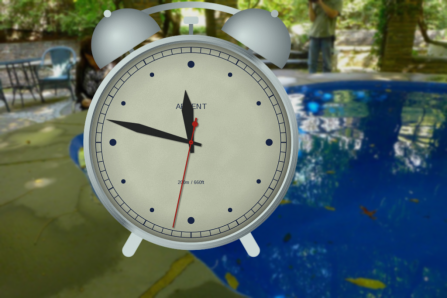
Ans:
h=11 m=47 s=32
